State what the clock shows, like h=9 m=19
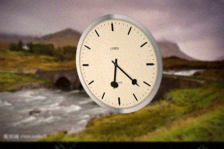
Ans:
h=6 m=22
